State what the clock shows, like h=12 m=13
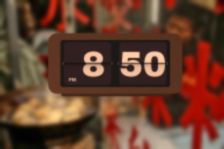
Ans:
h=8 m=50
